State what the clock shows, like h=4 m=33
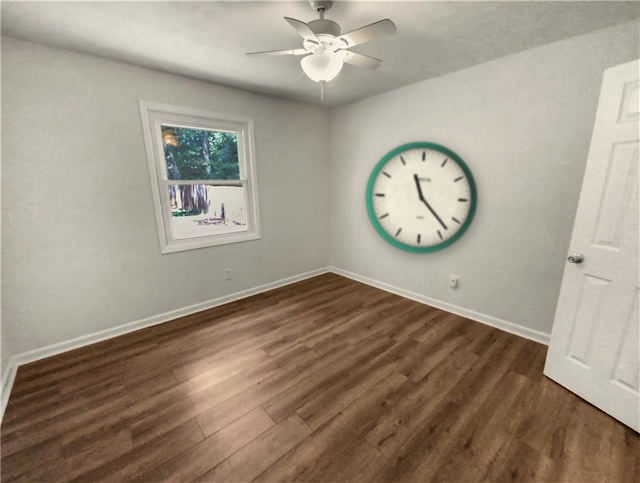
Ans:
h=11 m=23
